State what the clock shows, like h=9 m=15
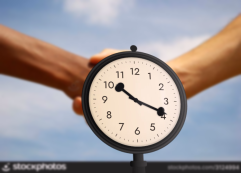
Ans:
h=10 m=19
